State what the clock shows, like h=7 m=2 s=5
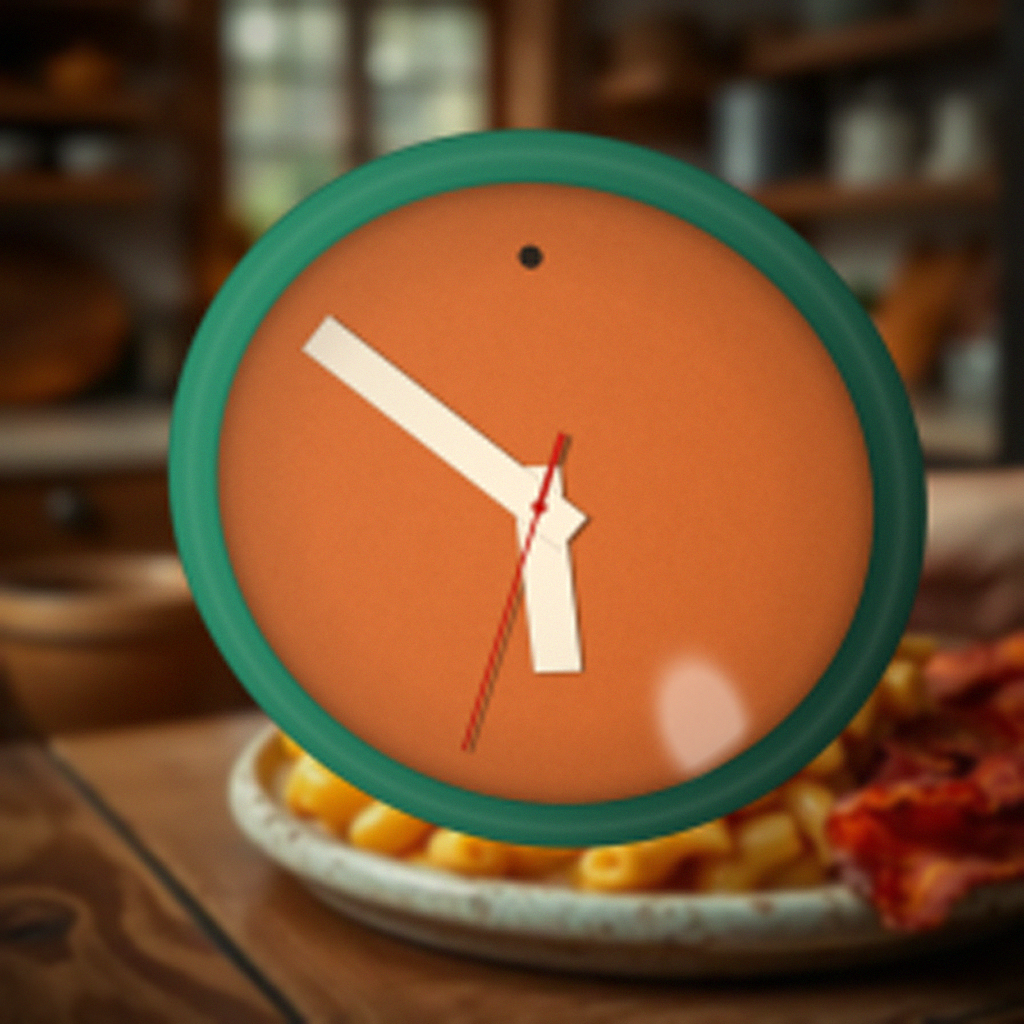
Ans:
h=5 m=51 s=33
